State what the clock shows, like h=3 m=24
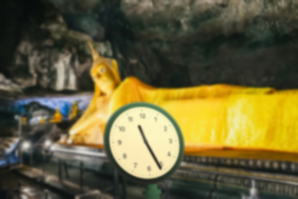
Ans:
h=11 m=26
